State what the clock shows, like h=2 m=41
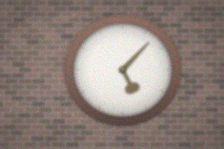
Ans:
h=5 m=7
